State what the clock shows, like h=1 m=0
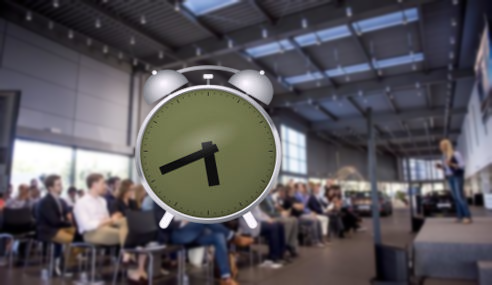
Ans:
h=5 m=41
